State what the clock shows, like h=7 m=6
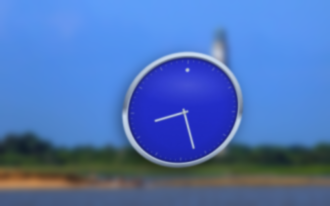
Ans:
h=8 m=27
